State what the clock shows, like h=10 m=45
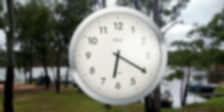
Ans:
h=6 m=20
